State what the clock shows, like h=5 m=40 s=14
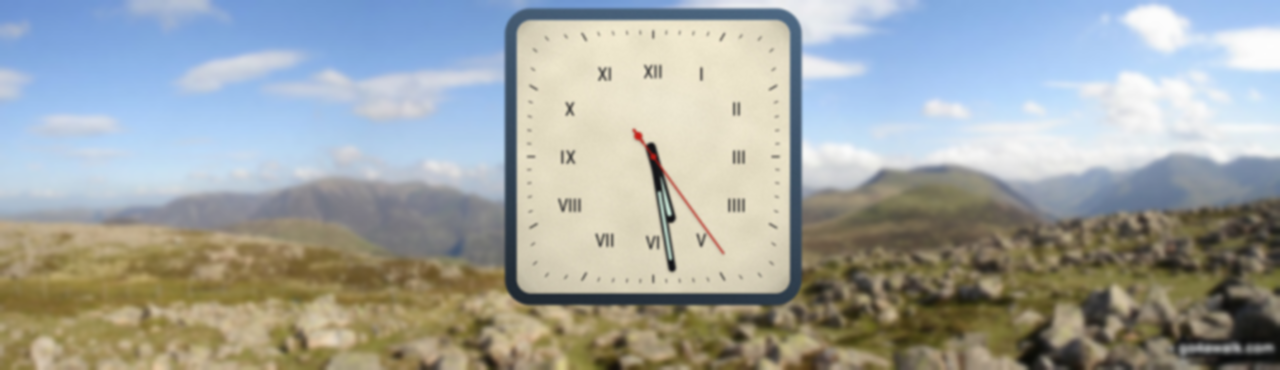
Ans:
h=5 m=28 s=24
